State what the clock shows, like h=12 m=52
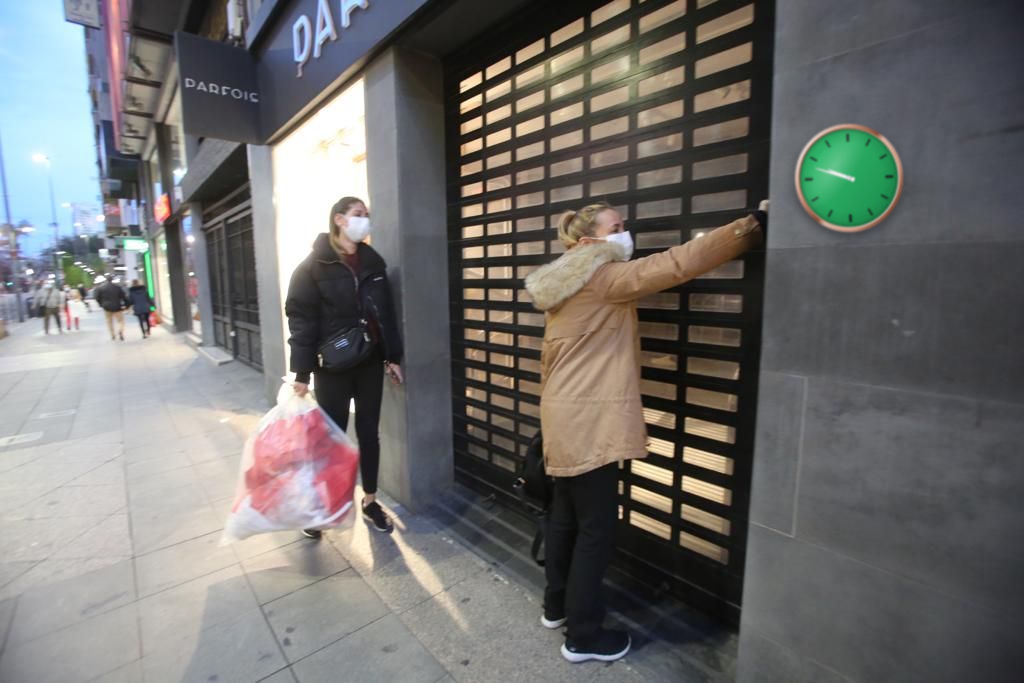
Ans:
h=9 m=48
